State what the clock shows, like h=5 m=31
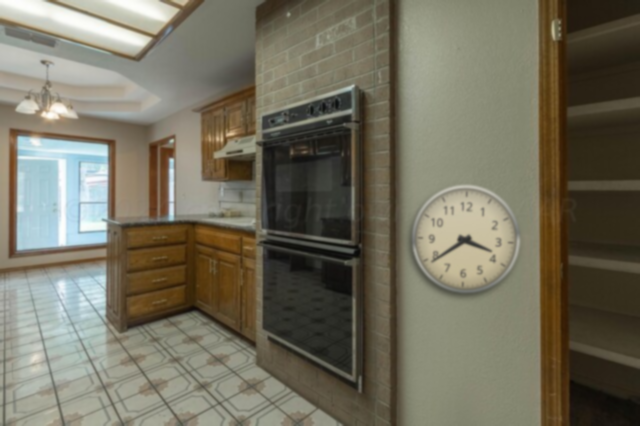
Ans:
h=3 m=39
